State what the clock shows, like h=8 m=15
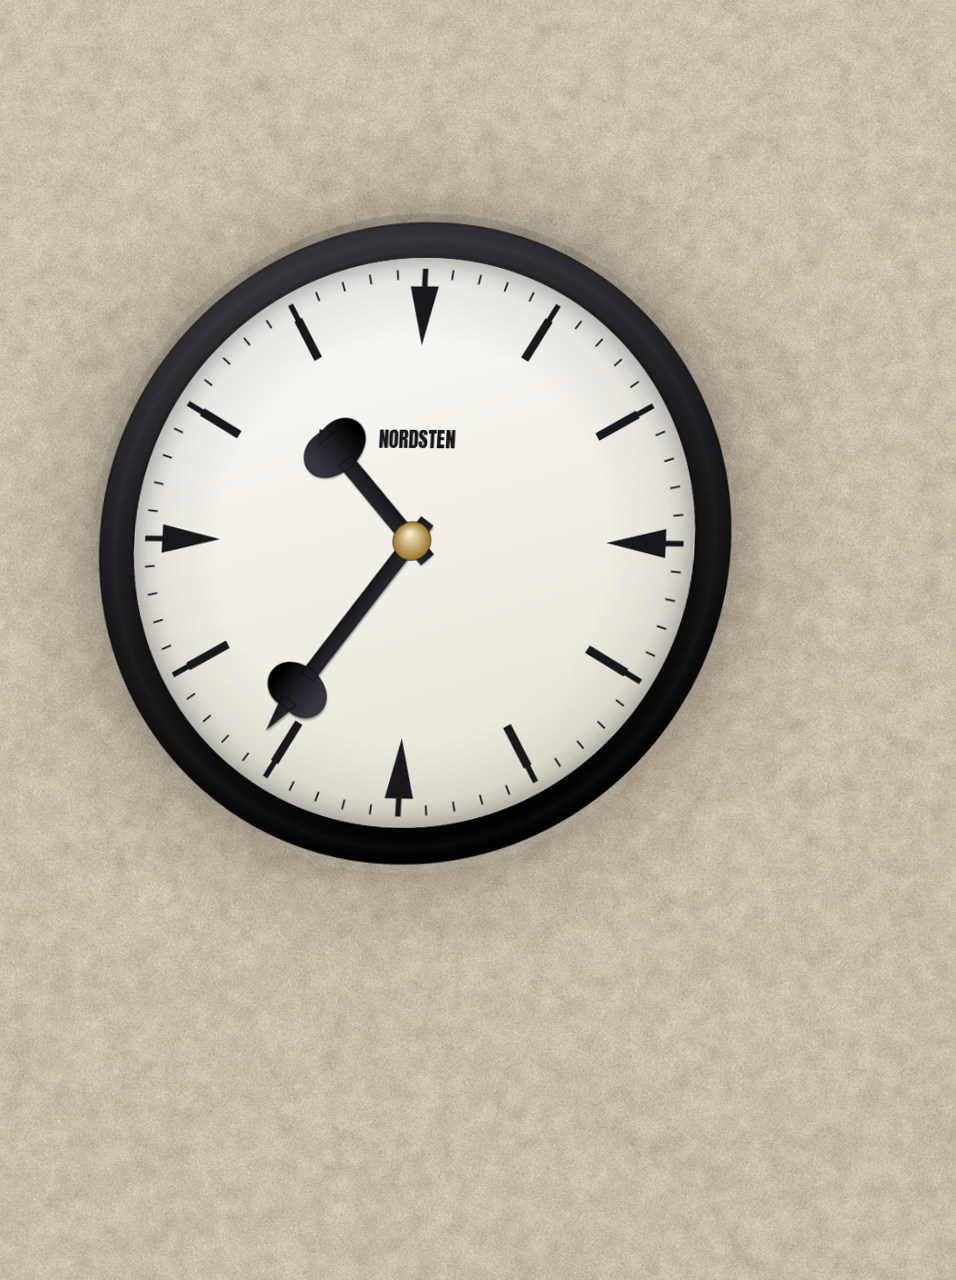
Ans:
h=10 m=36
